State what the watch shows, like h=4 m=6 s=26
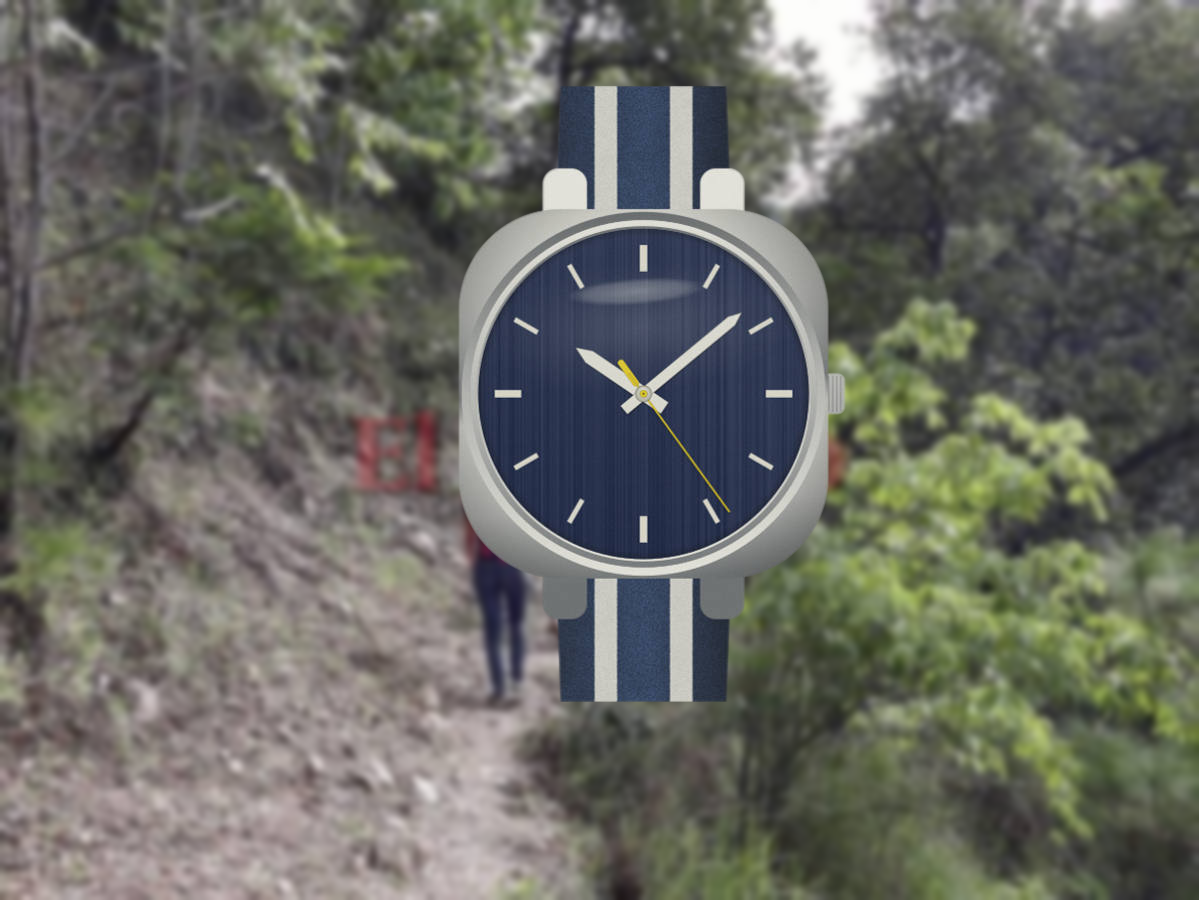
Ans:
h=10 m=8 s=24
